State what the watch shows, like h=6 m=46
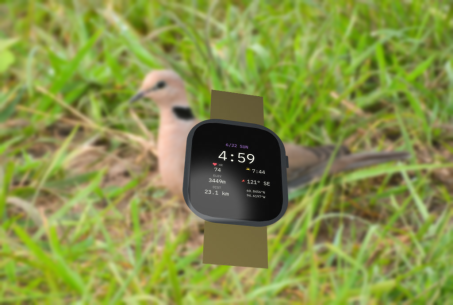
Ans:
h=4 m=59
